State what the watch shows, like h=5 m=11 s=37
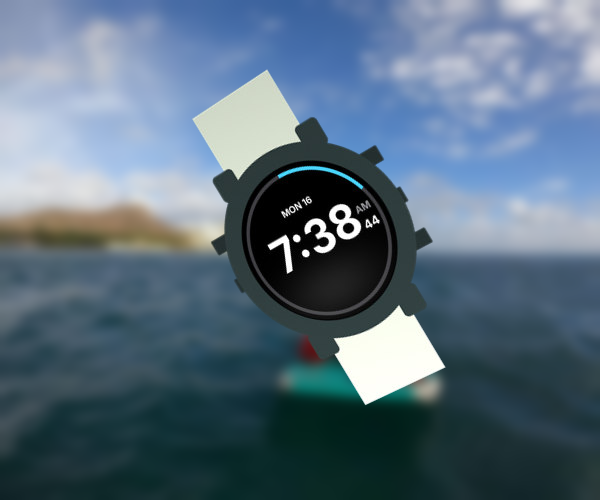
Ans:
h=7 m=38 s=44
